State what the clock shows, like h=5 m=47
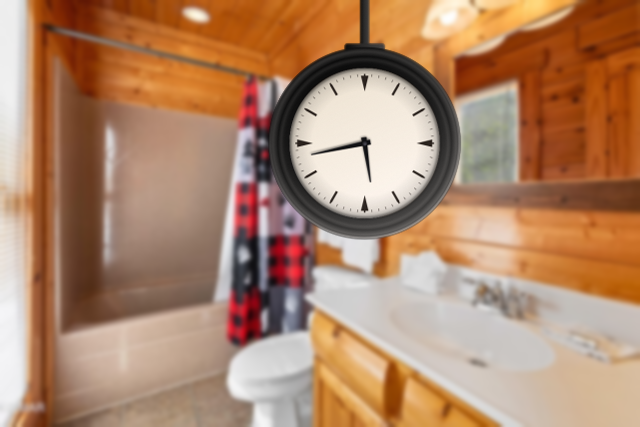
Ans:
h=5 m=43
